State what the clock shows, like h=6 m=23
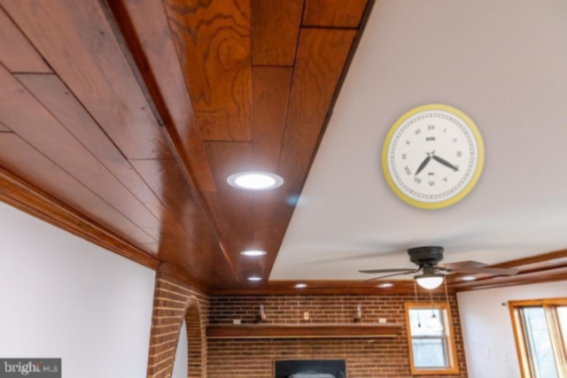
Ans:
h=7 m=20
